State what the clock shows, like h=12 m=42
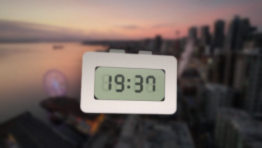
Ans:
h=19 m=37
